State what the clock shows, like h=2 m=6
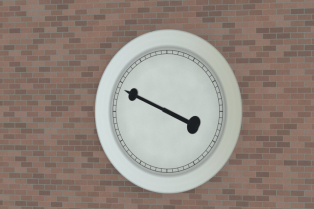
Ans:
h=3 m=49
